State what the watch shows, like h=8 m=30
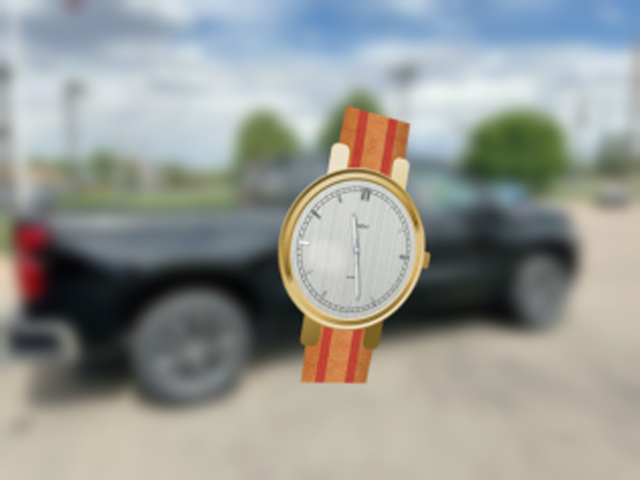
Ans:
h=11 m=28
